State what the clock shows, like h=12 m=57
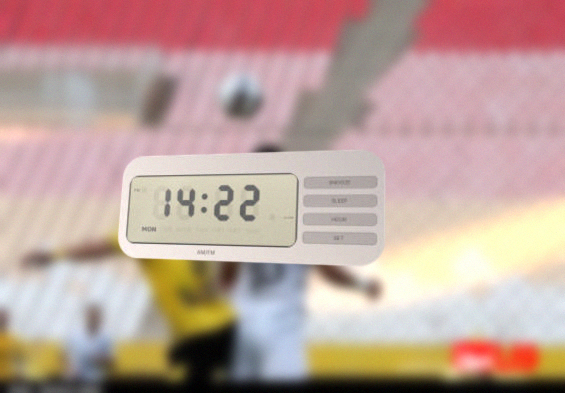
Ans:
h=14 m=22
